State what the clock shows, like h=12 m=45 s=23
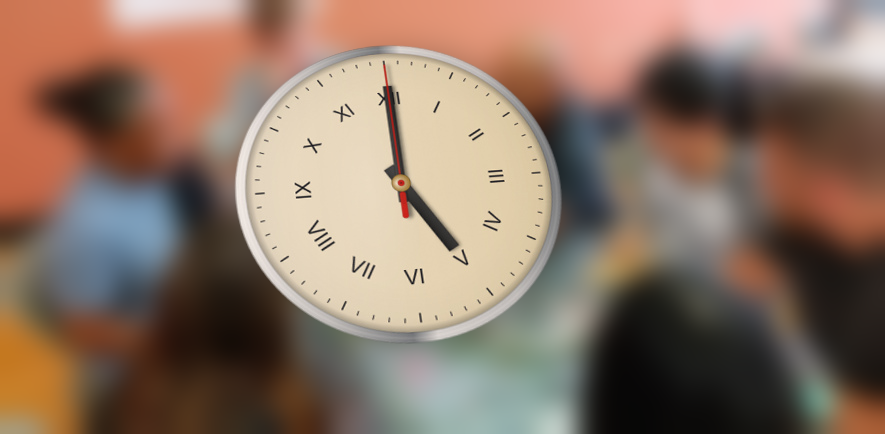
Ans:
h=5 m=0 s=0
